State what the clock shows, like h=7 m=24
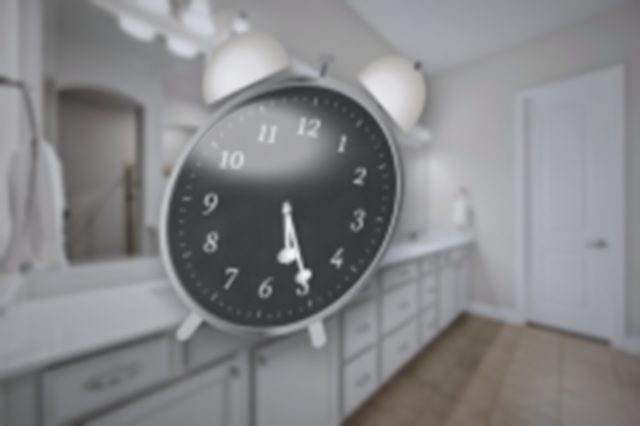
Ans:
h=5 m=25
